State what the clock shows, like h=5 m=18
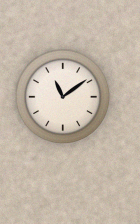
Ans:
h=11 m=9
